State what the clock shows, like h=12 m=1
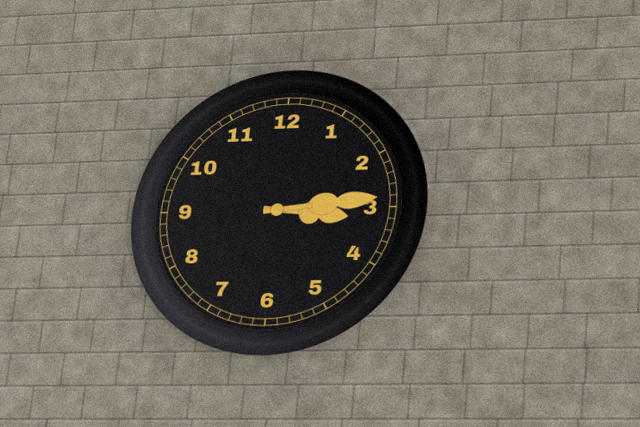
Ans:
h=3 m=14
